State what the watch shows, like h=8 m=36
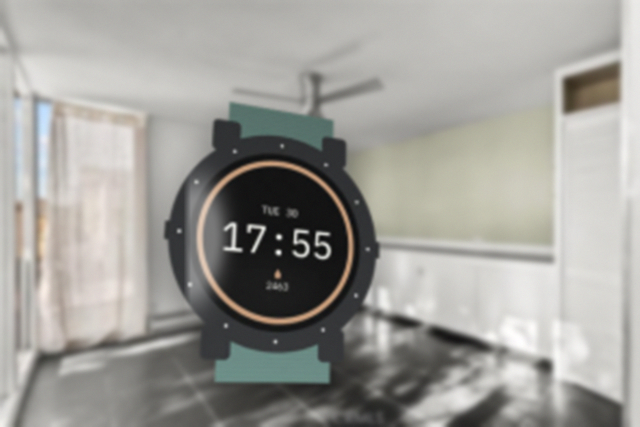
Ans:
h=17 m=55
